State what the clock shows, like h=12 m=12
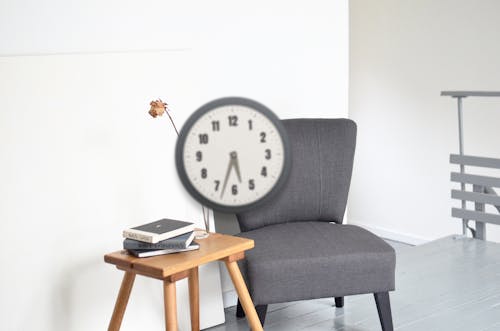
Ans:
h=5 m=33
